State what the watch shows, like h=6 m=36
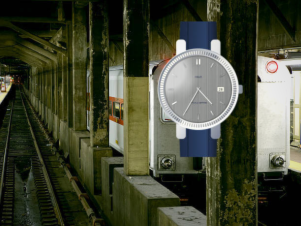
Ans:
h=4 m=35
